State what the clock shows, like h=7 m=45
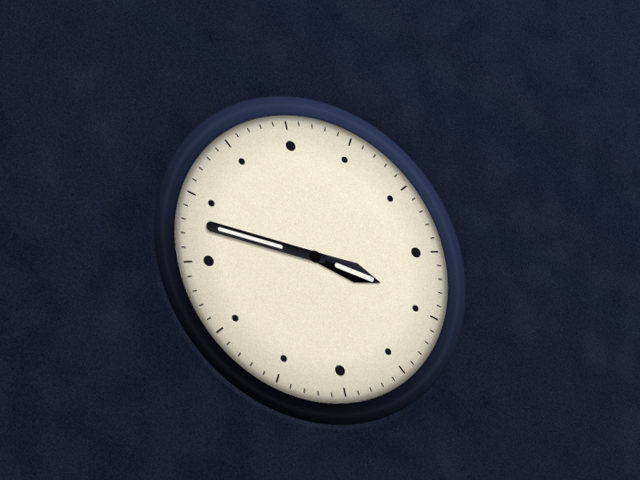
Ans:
h=3 m=48
